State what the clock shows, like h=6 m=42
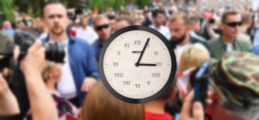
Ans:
h=3 m=4
